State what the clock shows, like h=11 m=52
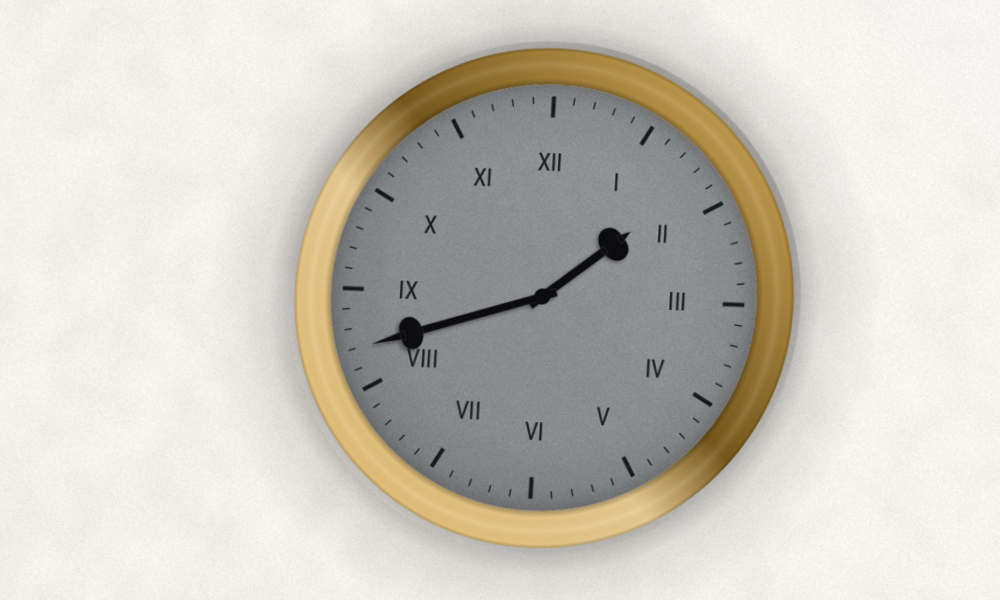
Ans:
h=1 m=42
